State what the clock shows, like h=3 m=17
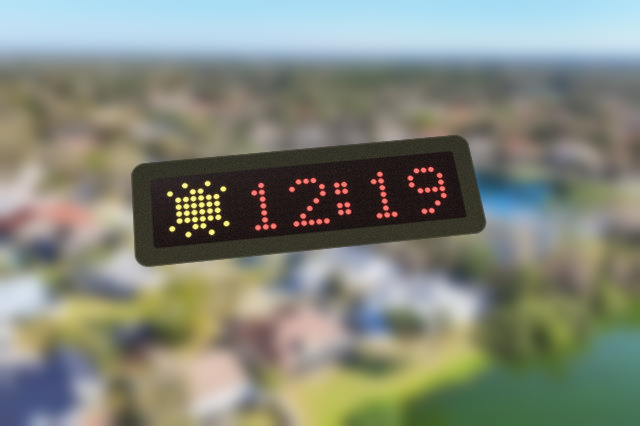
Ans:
h=12 m=19
